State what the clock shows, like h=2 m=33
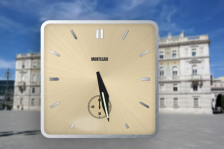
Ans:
h=5 m=28
